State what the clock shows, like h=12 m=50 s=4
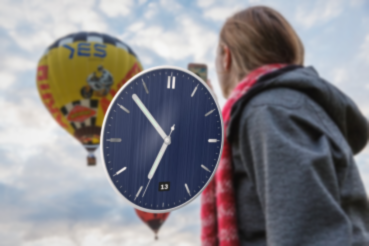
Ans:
h=6 m=52 s=34
